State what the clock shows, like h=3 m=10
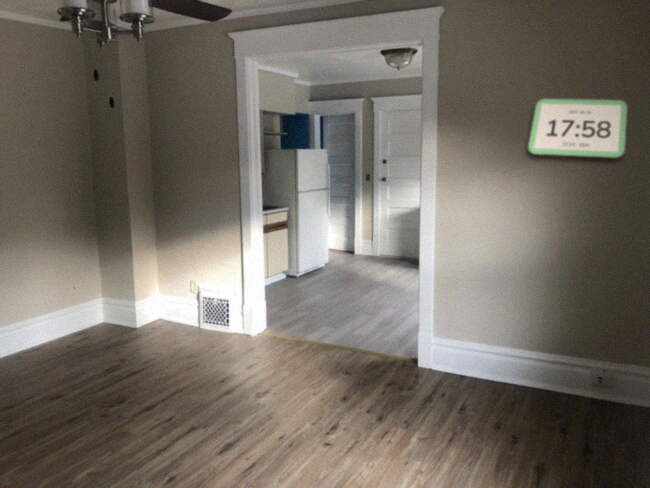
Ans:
h=17 m=58
